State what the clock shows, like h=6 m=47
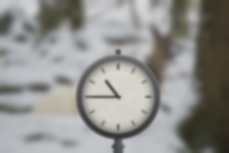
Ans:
h=10 m=45
